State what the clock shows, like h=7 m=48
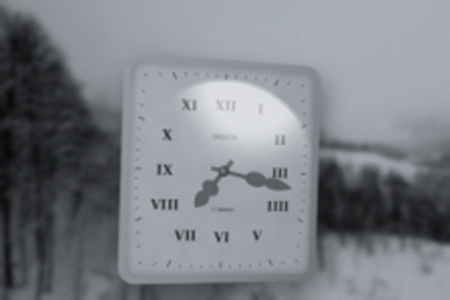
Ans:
h=7 m=17
